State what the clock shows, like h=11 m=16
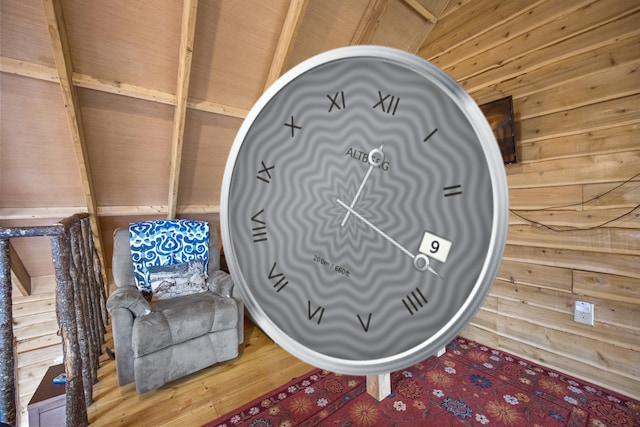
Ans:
h=12 m=17
